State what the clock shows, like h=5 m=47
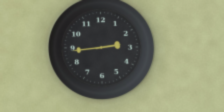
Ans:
h=2 m=44
